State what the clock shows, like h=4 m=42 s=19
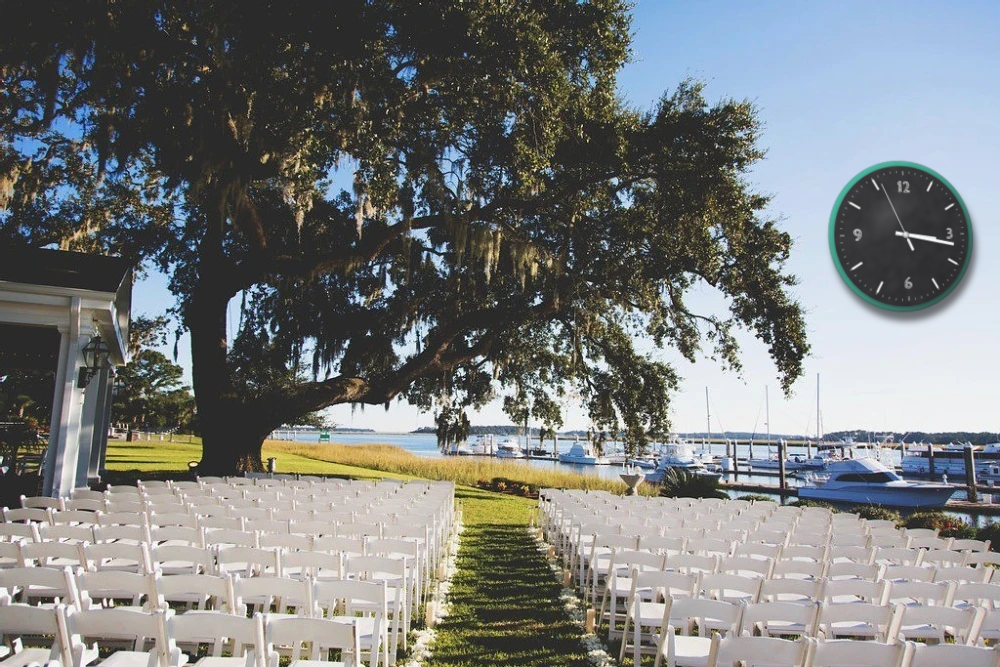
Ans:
h=3 m=16 s=56
